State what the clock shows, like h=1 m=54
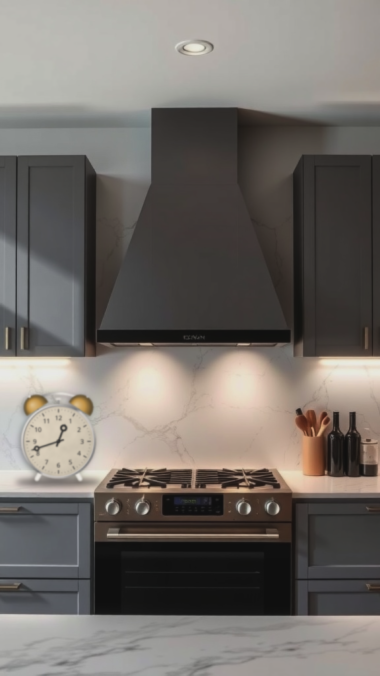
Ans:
h=12 m=42
